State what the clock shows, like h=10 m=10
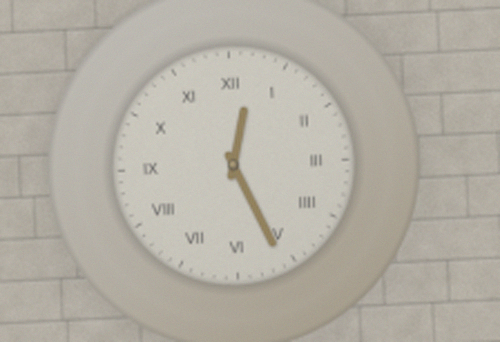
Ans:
h=12 m=26
